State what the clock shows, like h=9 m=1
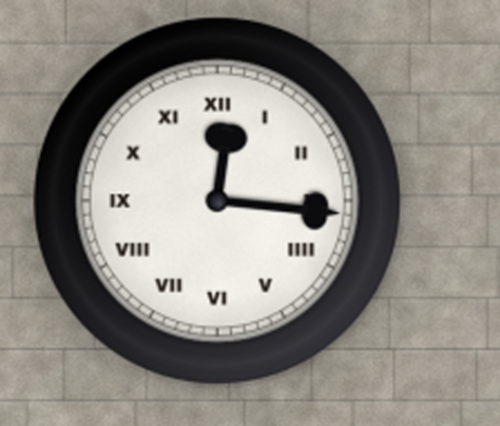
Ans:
h=12 m=16
